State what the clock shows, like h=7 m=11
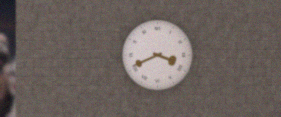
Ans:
h=3 m=41
